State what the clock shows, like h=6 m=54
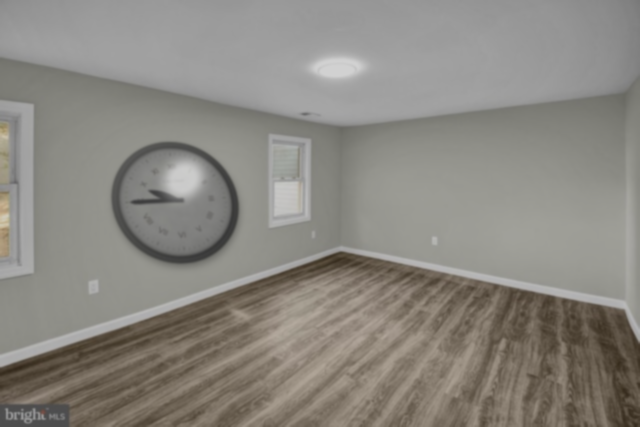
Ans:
h=9 m=45
